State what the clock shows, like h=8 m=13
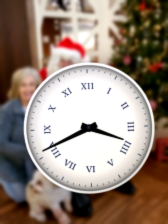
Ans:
h=3 m=41
